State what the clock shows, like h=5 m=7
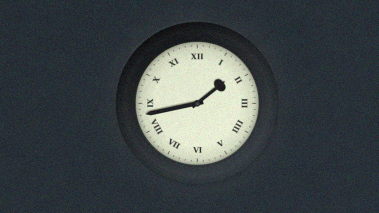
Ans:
h=1 m=43
